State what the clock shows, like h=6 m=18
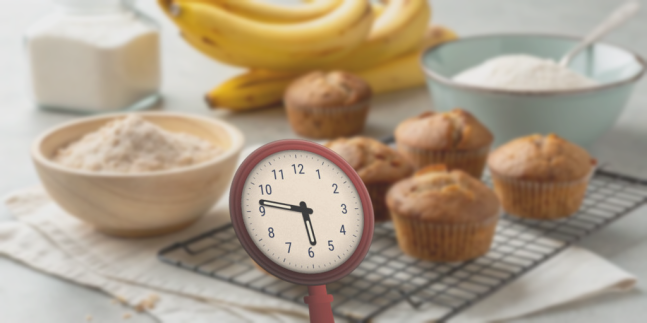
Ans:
h=5 m=47
